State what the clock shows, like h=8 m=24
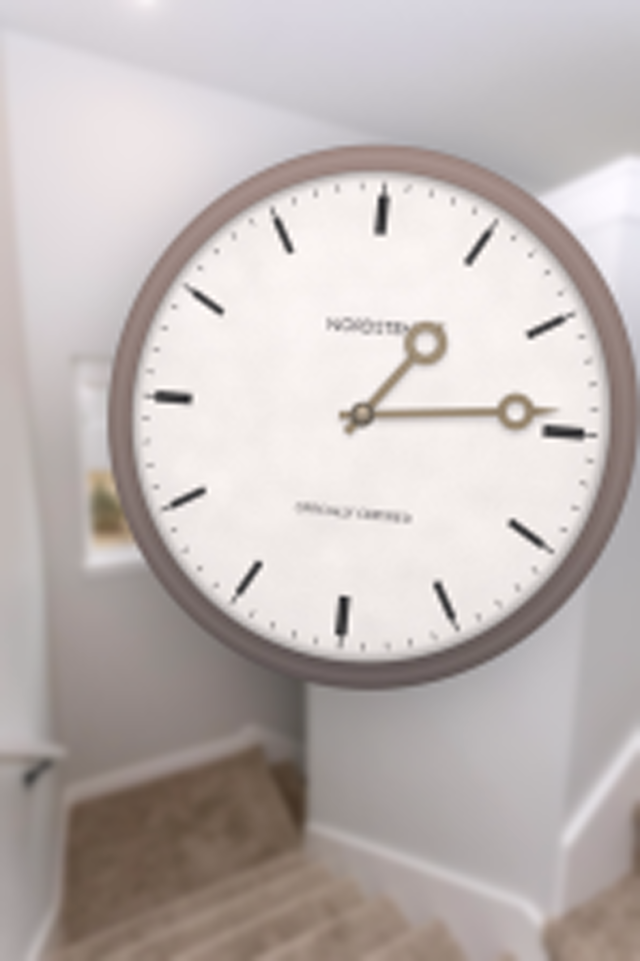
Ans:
h=1 m=14
